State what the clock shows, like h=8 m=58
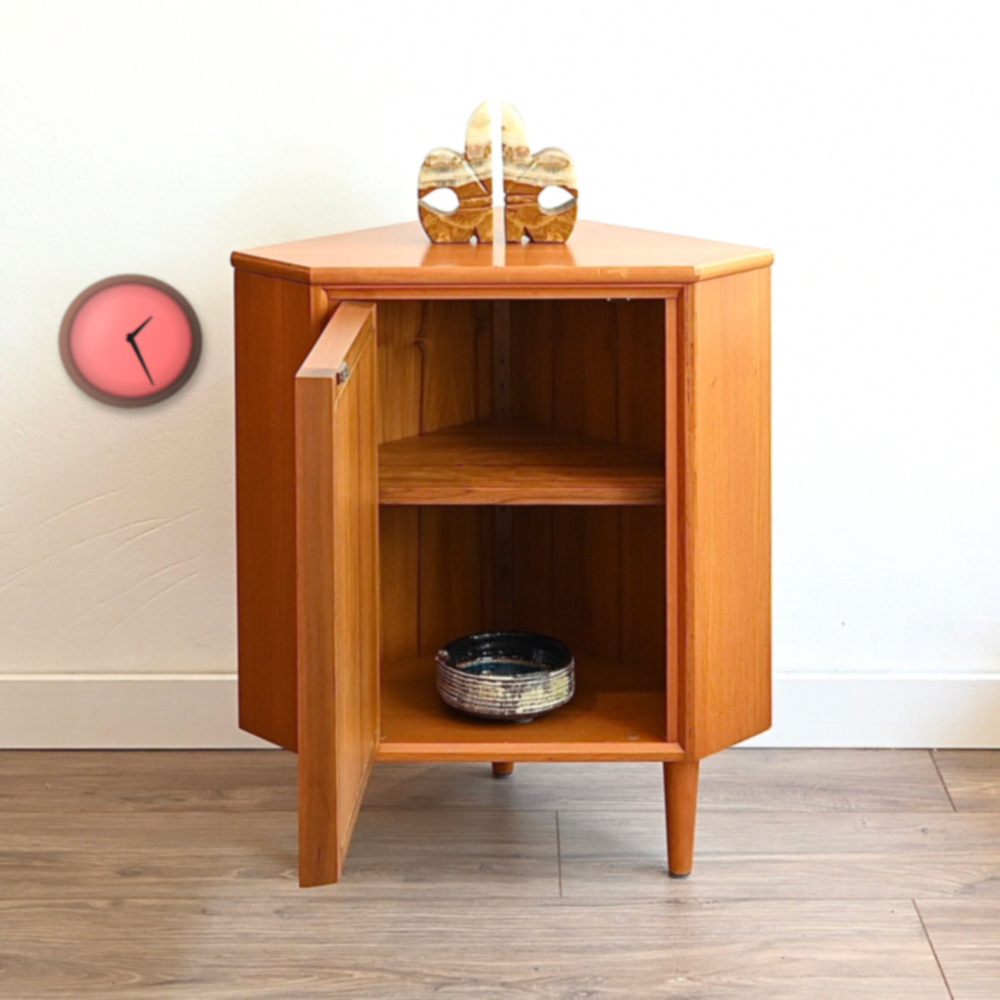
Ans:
h=1 m=26
